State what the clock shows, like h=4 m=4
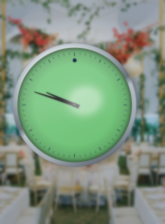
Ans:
h=9 m=48
